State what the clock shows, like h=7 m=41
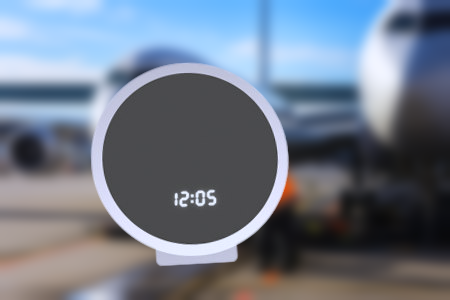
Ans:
h=12 m=5
